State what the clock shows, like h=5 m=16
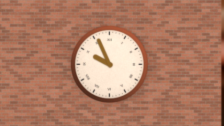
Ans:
h=9 m=56
